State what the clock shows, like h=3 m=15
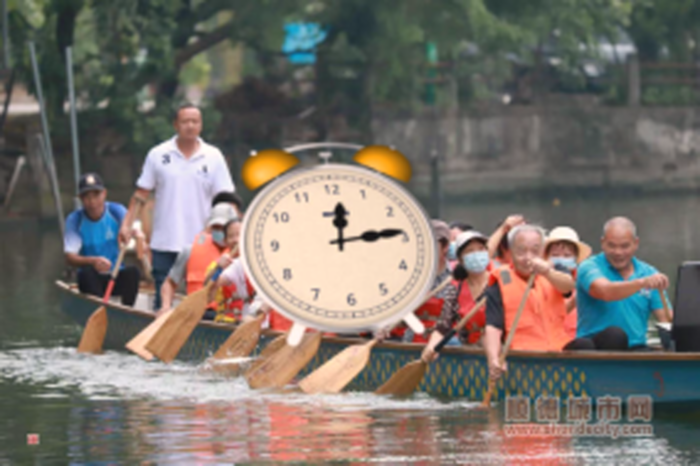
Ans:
h=12 m=14
